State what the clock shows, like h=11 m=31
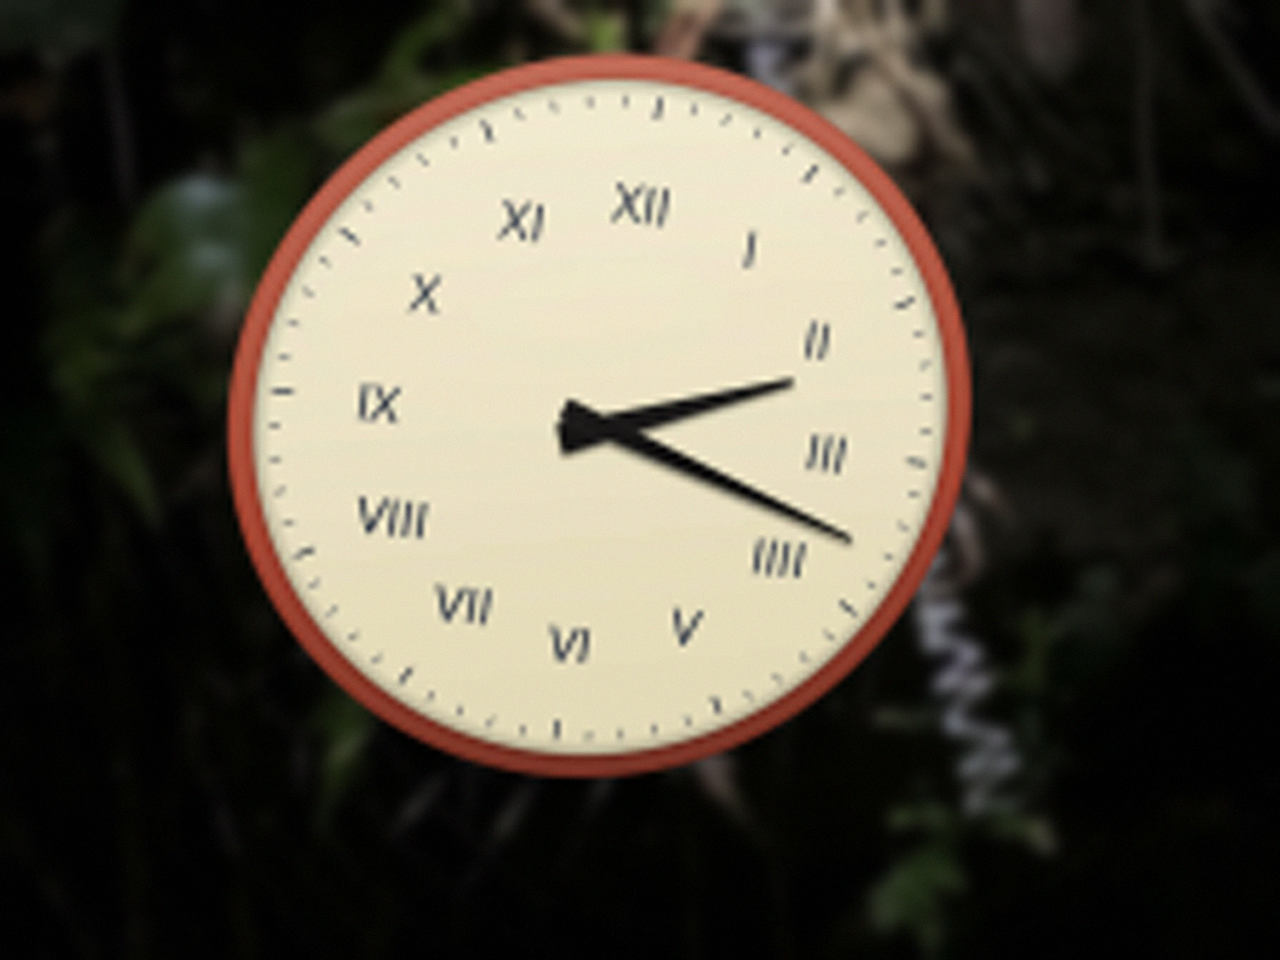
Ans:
h=2 m=18
